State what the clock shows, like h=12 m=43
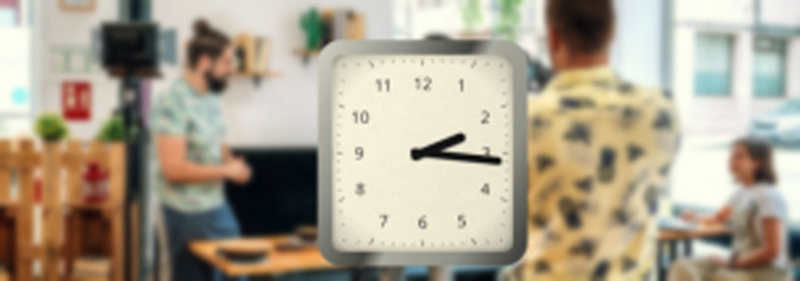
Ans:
h=2 m=16
